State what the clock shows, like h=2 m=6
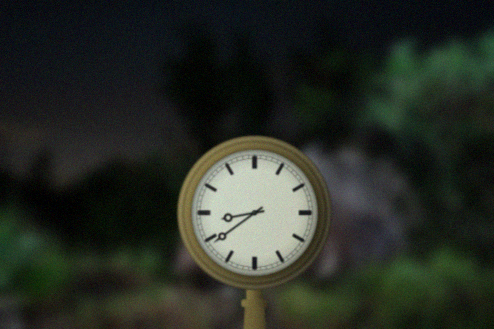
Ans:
h=8 m=39
